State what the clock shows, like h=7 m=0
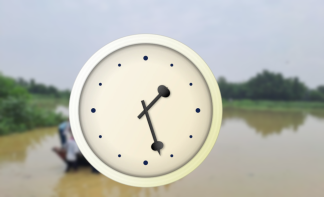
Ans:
h=1 m=27
